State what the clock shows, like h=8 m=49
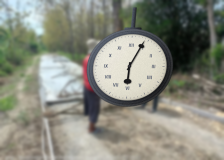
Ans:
h=6 m=4
